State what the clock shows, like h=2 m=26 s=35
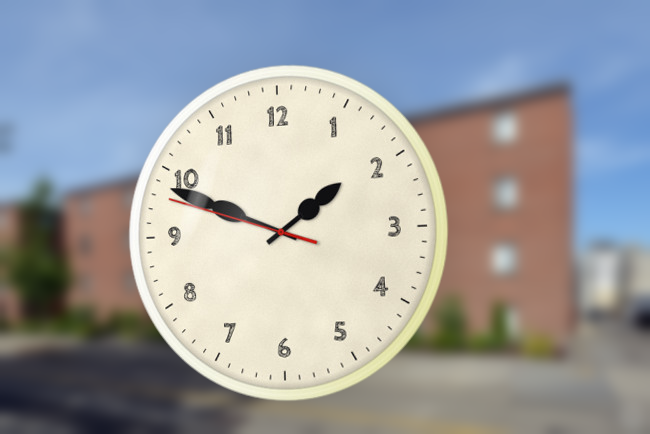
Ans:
h=1 m=48 s=48
